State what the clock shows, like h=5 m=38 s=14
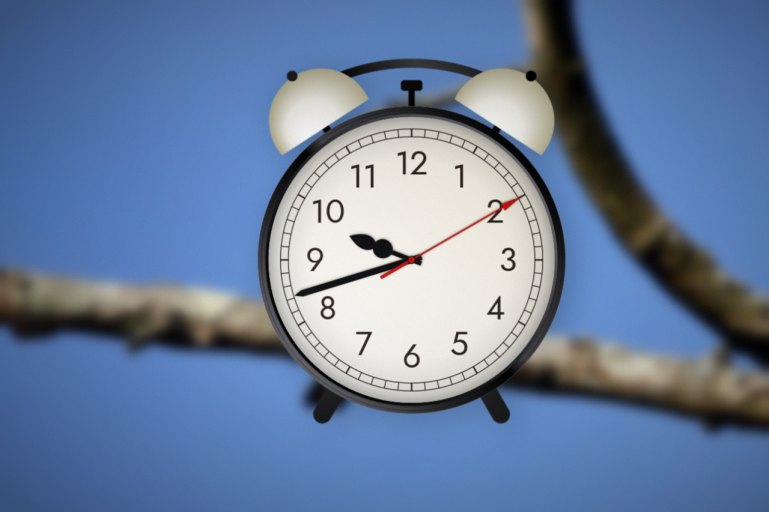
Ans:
h=9 m=42 s=10
